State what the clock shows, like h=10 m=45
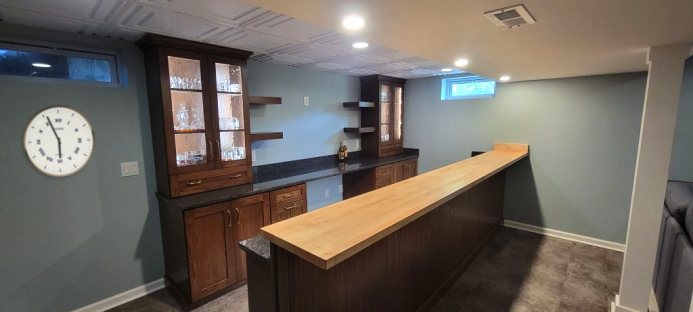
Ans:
h=5 m=56
